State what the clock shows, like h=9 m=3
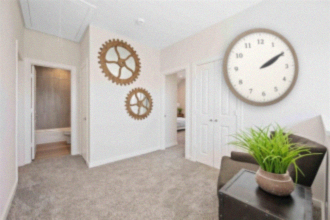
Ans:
h=2 m=10
